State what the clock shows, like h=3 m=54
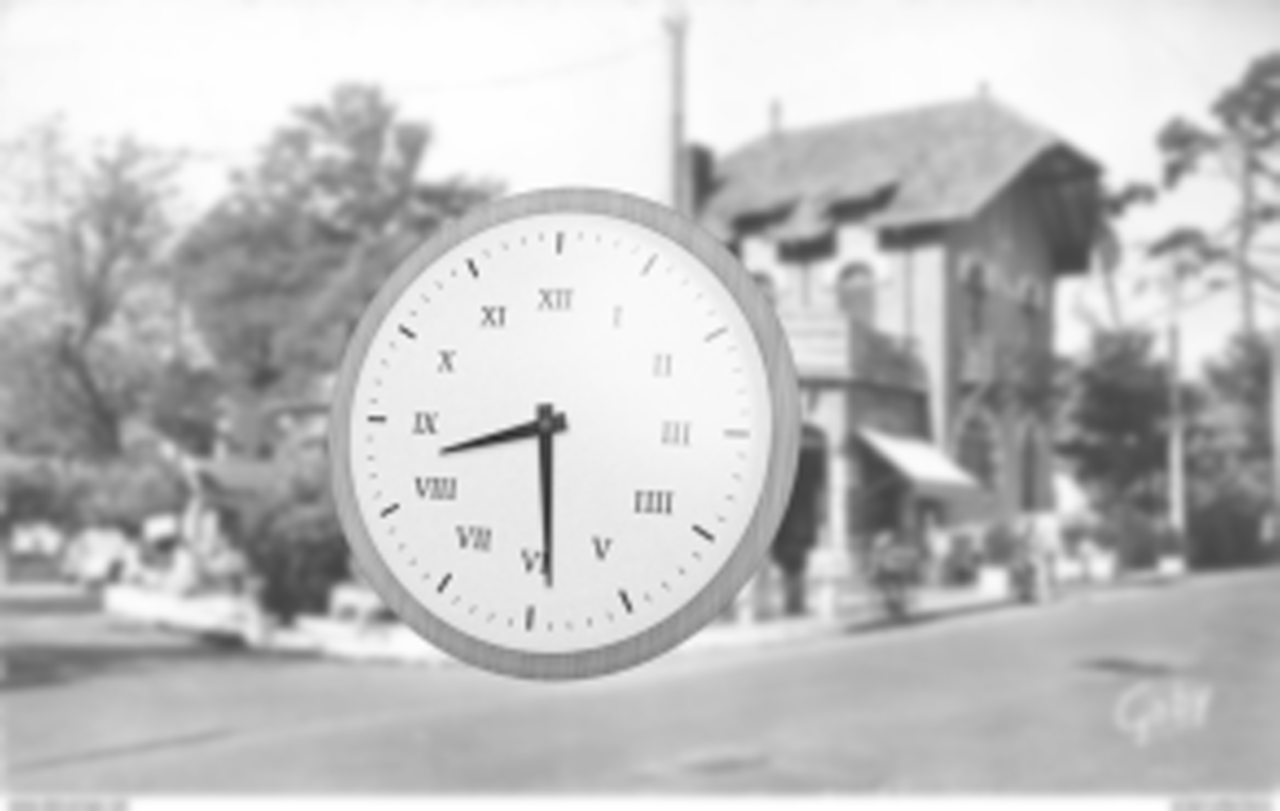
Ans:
h=8 m=29
